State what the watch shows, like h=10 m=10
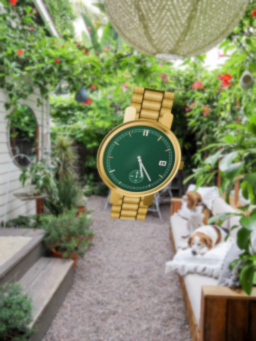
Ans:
h=5 m=24
